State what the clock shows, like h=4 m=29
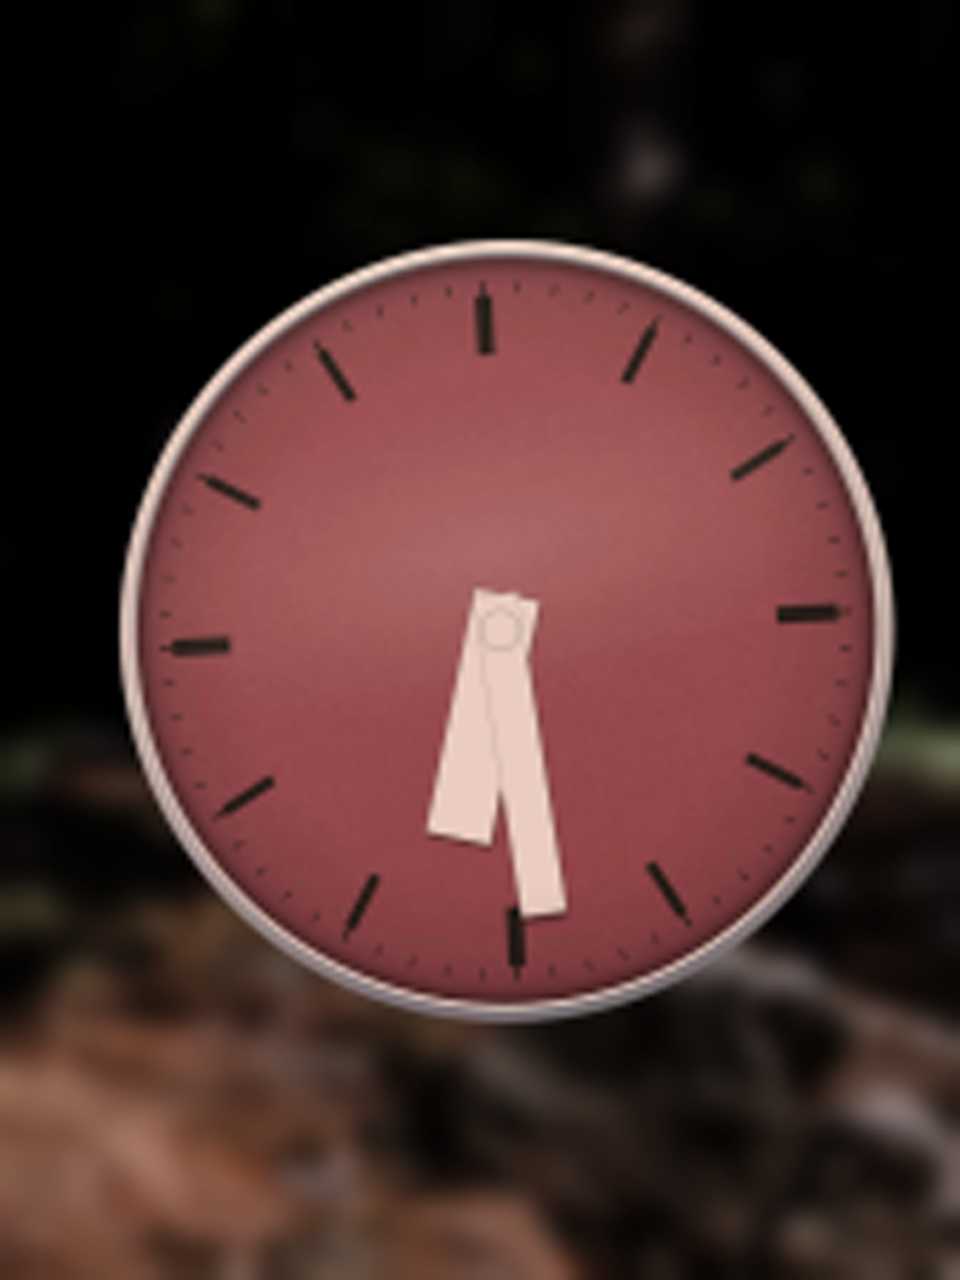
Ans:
h=6 m=29
